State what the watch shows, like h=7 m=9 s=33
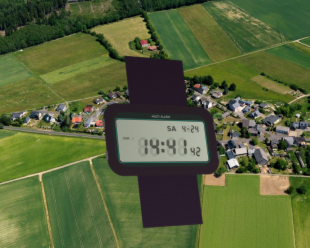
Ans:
h=14 m=41 s=42
